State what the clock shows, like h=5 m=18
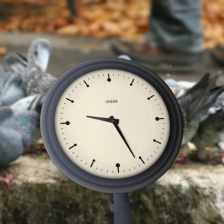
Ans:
h=9 m=26
